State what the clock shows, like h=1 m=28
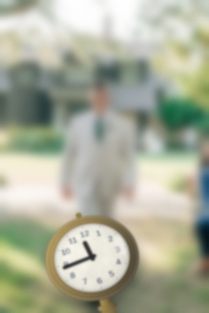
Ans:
h=11 m=44
